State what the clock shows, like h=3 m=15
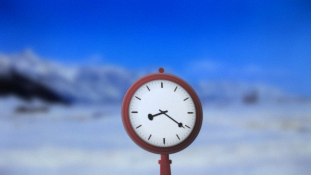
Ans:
h=8 m=21
